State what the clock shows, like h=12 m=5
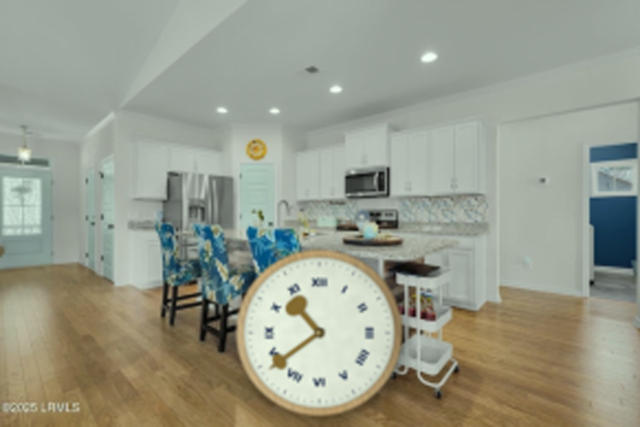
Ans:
h=10 m=39
